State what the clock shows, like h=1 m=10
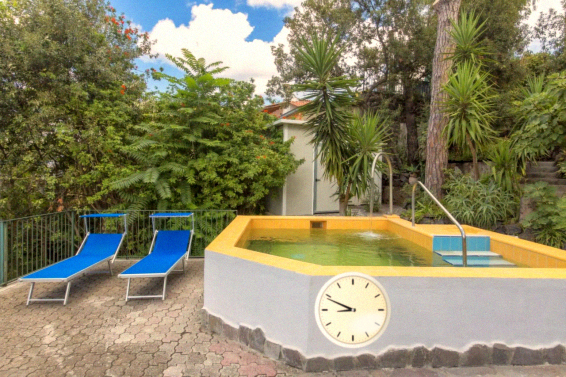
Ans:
h=8 m=49
